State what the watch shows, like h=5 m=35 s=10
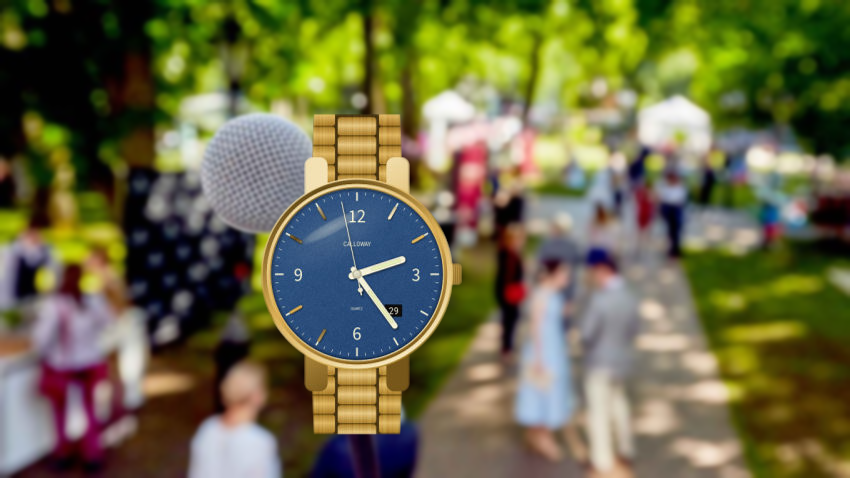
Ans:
h=2 m=23 s=58
